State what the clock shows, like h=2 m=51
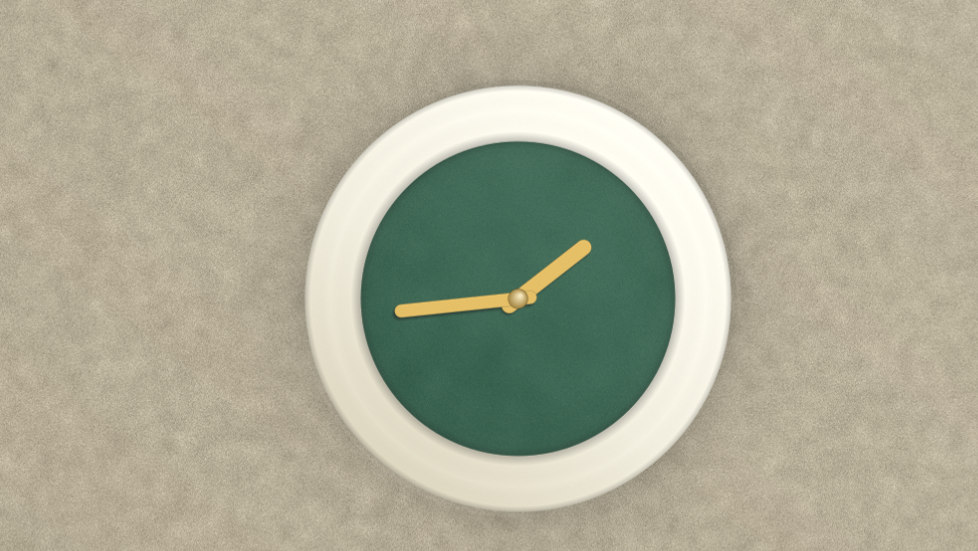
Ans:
h=1 m=44
